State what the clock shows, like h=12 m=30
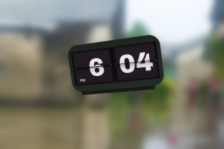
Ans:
h=6 m=4
